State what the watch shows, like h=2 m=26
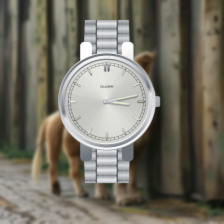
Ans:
h=3 m=13
